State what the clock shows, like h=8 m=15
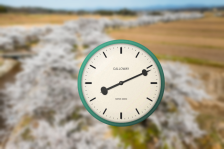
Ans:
h=8 m=11
